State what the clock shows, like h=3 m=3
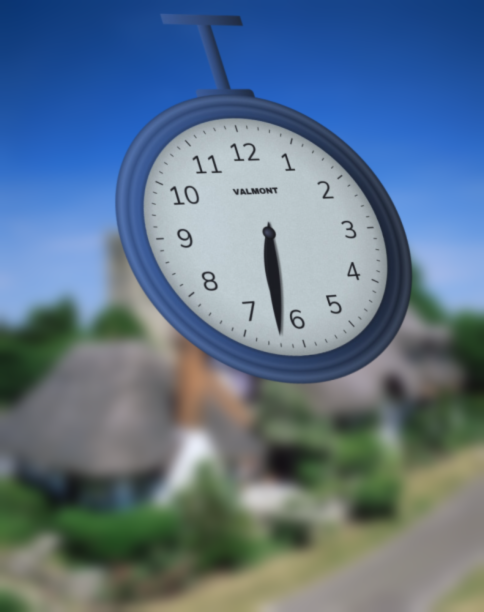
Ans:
h=6 m=32
